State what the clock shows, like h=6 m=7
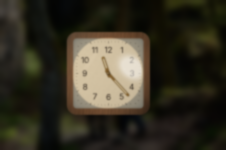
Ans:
h=11 m=23
